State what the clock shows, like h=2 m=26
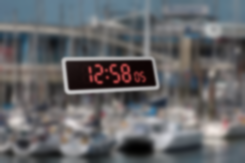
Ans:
h=12 m=58
